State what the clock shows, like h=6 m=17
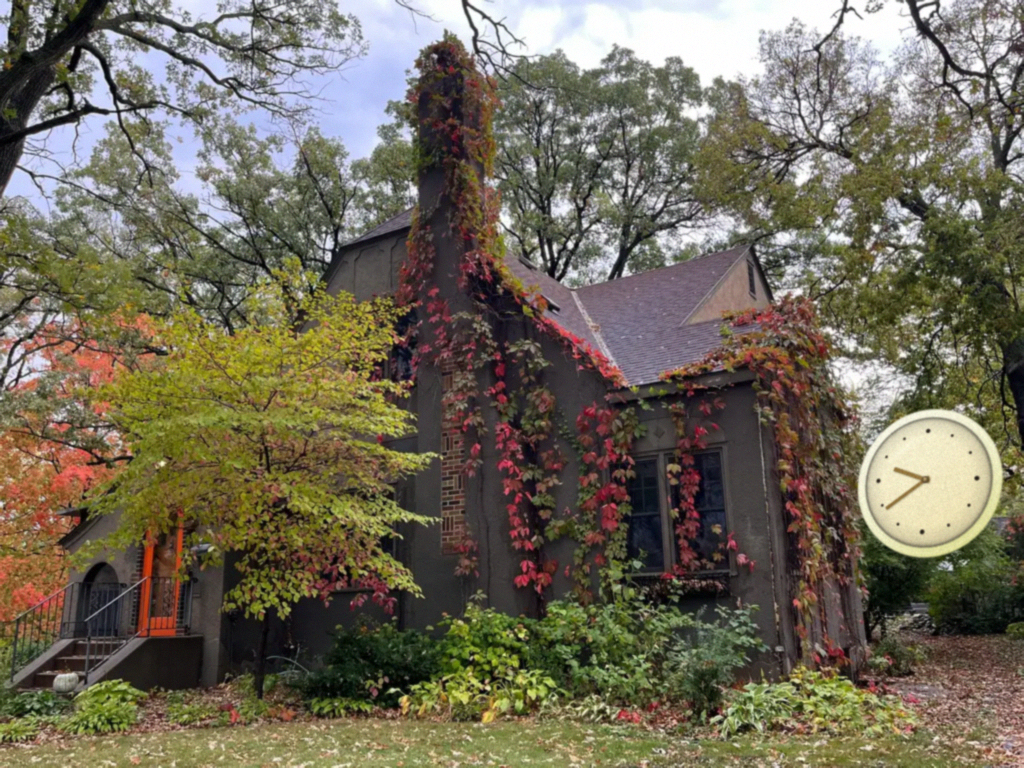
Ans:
h=9 m=39
